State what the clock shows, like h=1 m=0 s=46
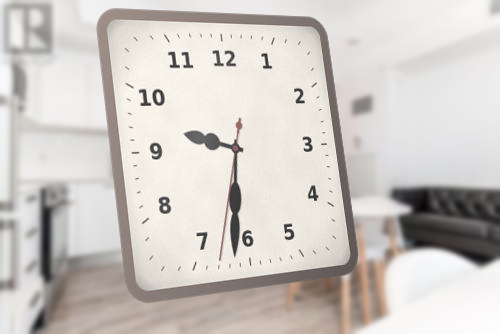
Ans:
h=9 m=31 s=33
